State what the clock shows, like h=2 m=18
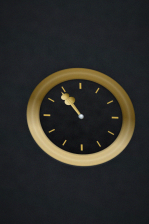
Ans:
h=10 m=54
